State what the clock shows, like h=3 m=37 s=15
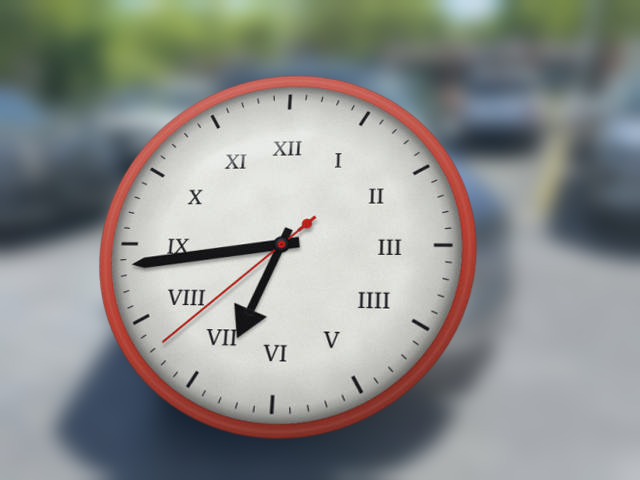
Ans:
h=6 m=43 s=38
